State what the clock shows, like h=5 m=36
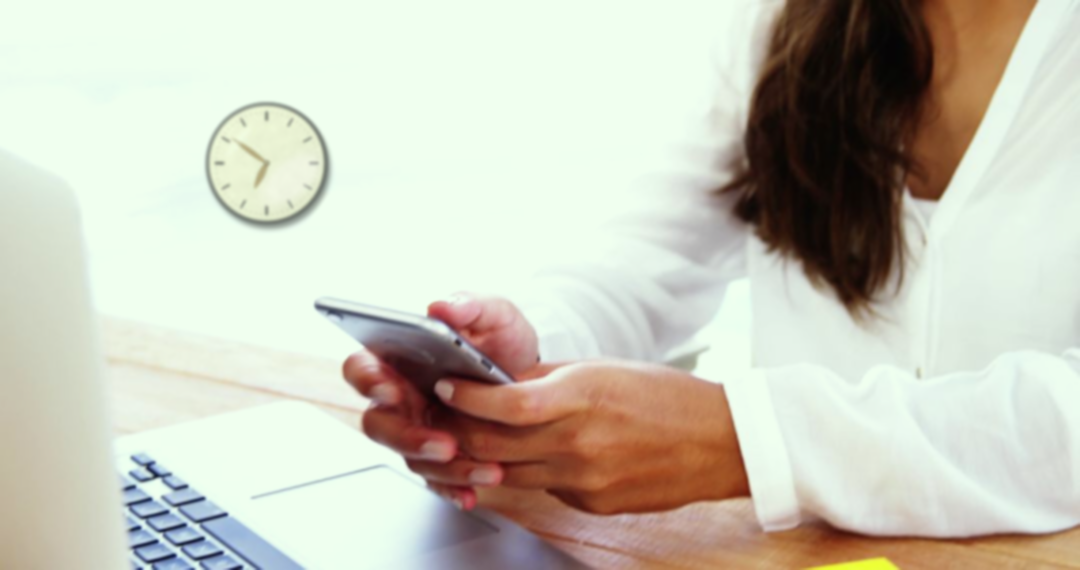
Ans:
h=6 m=51
